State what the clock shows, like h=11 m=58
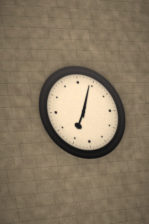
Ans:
h=7 m=4
